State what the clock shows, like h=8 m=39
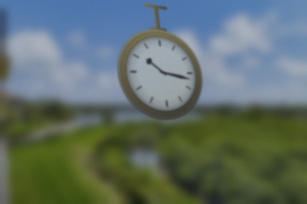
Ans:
h=10 m=17
